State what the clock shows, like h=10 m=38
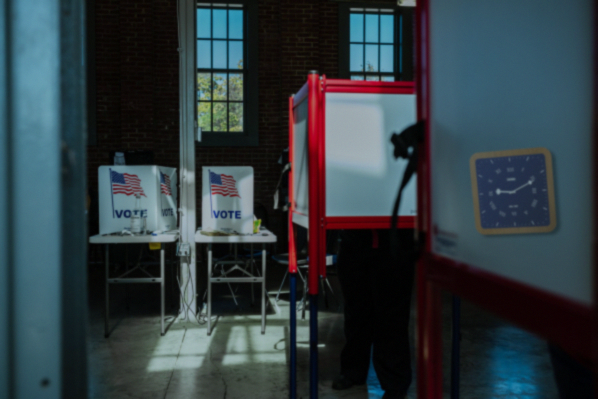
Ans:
h=9 m=11
